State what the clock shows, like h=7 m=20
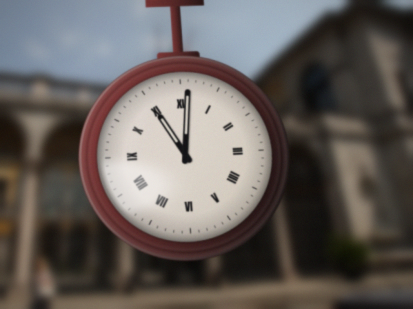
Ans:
h=11 m=1
